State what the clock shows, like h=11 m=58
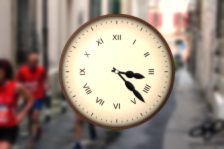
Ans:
h=3 m=23
